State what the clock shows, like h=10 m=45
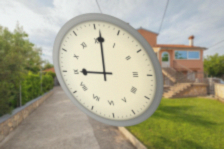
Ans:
h=9 m=1
